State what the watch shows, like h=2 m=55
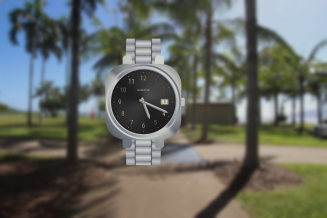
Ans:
h=5 m=19
